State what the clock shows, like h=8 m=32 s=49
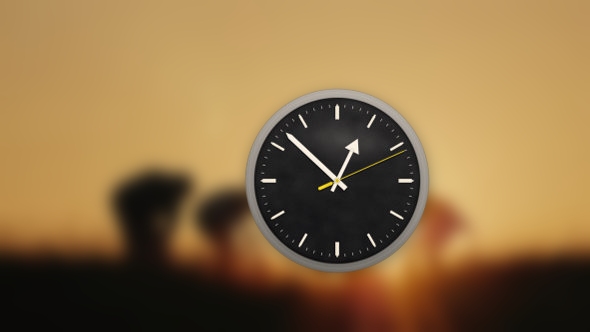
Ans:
h=12 m=52 s=11
